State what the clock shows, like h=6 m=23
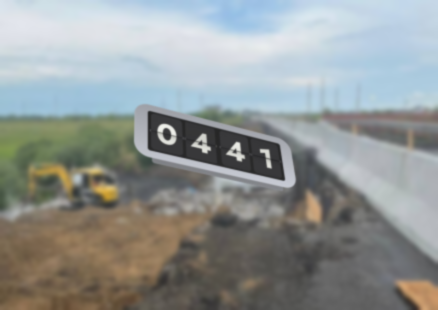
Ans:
h=4 m=41
